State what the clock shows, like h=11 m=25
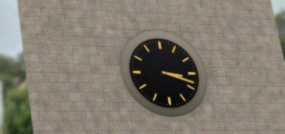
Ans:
h=3 m=18
